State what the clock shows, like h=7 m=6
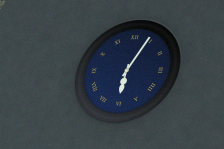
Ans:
h=6 m=4
